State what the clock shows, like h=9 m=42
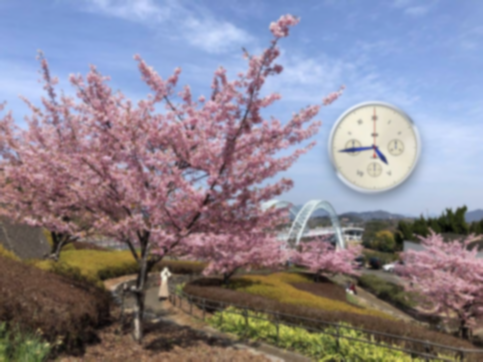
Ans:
h=4 m=44
